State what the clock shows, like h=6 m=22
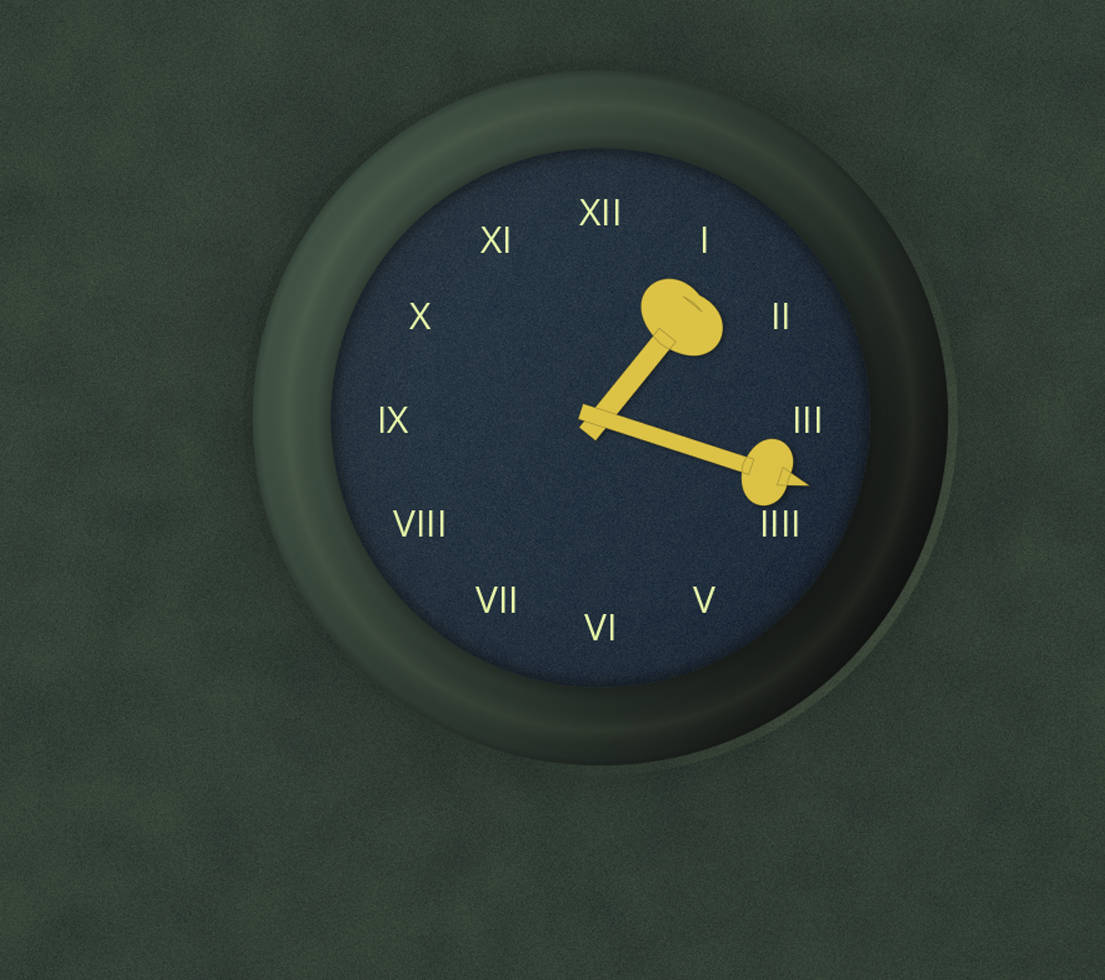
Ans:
h=1 m=18
